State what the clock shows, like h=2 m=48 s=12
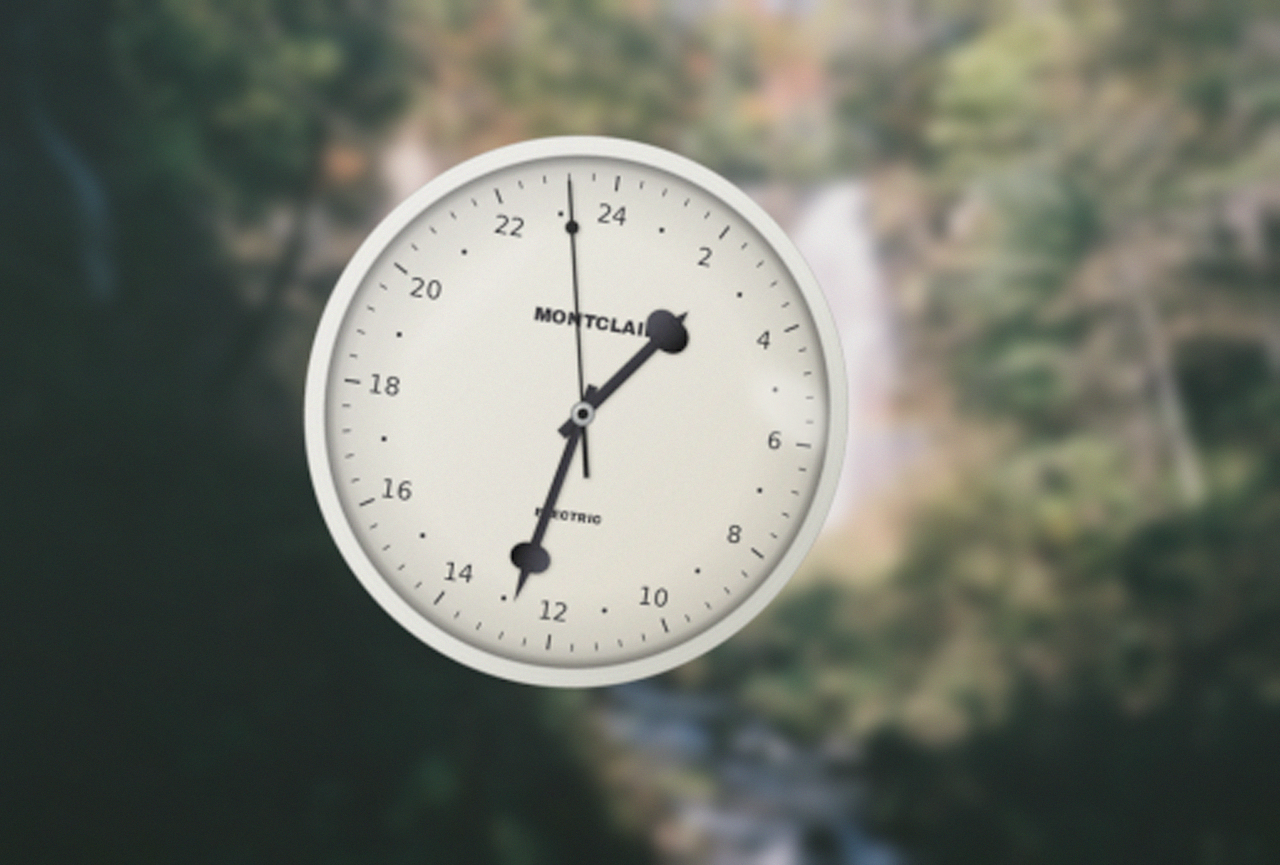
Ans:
h=2 m=31 s=58
